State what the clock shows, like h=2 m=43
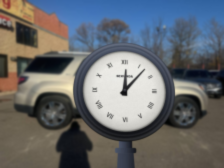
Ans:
h=12 m=7
